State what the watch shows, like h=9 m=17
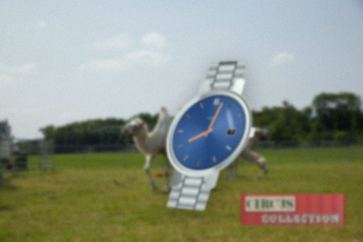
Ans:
h=8 m=2
